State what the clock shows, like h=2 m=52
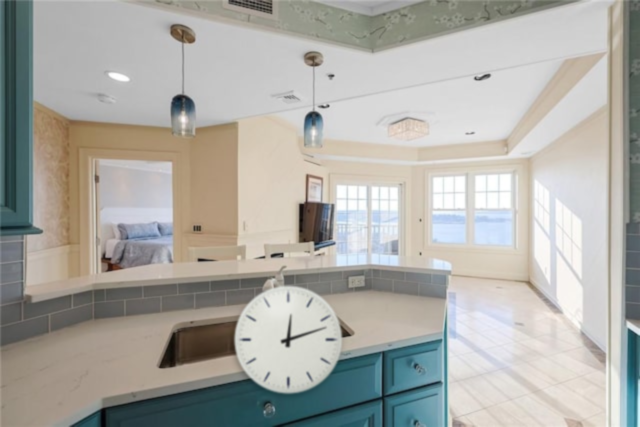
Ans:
h=12 m=12
